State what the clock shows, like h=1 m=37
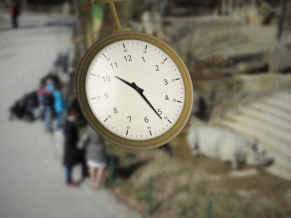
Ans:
h=10 m=26
